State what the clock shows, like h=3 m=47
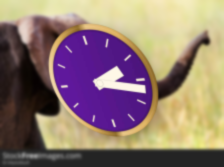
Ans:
h=2 m=17
